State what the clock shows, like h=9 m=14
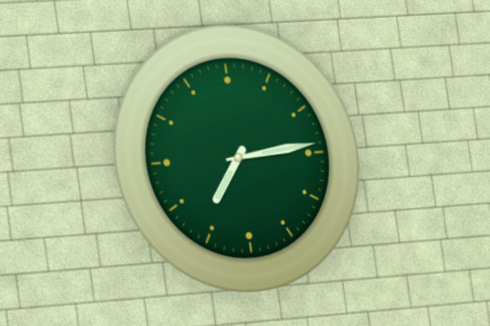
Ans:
h=7 m=14
